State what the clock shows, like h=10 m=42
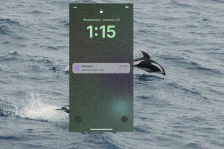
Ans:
h=1 m=15
